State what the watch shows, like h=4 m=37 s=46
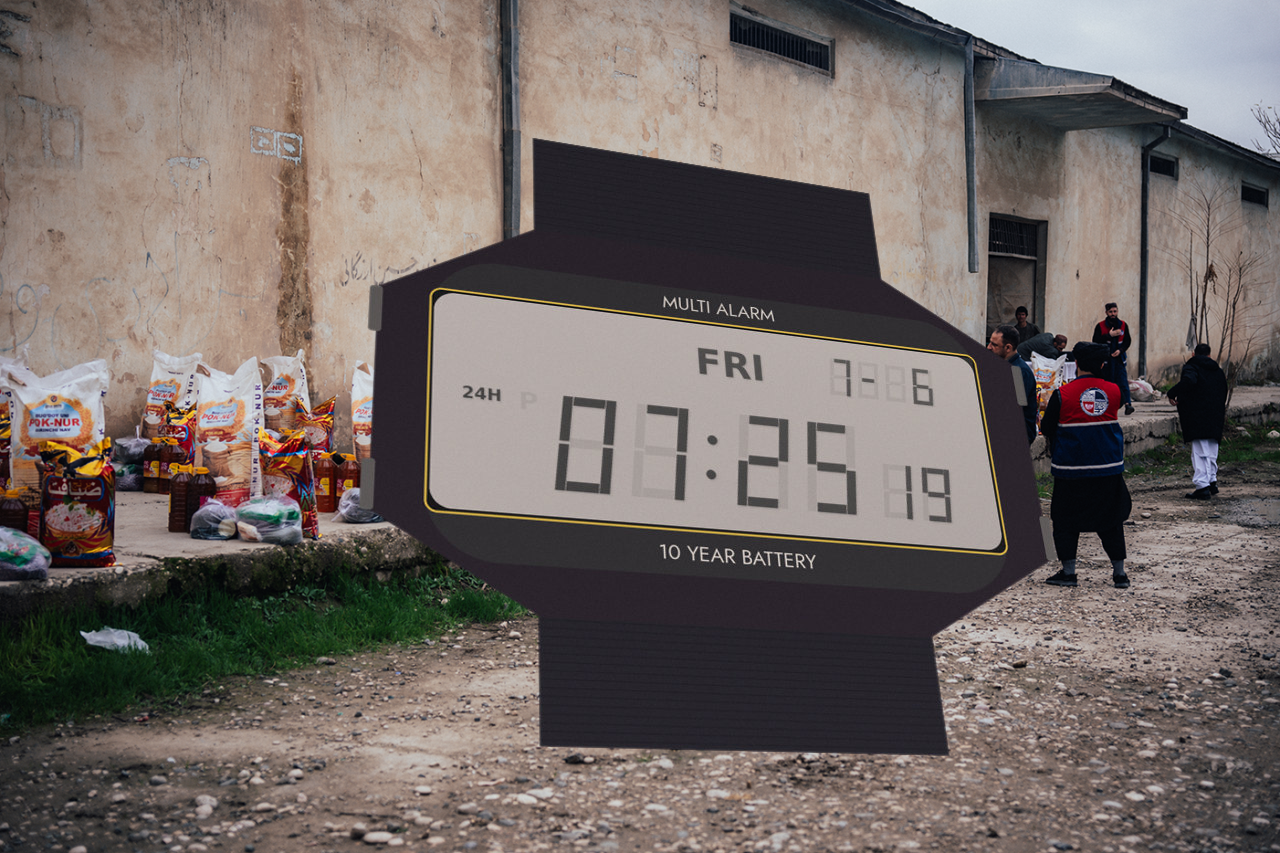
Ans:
h=7 m=25 s=19
